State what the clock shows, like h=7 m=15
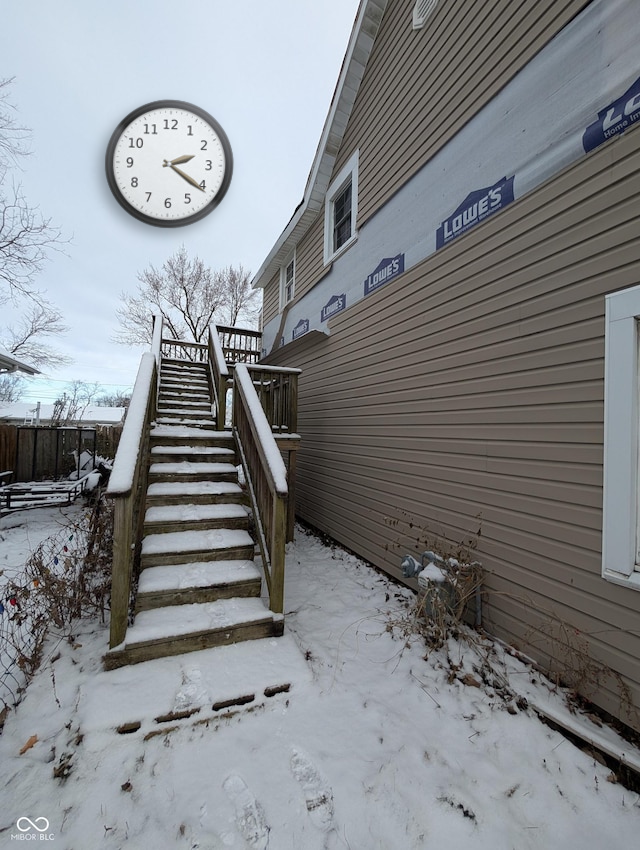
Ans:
h=2 m=21
